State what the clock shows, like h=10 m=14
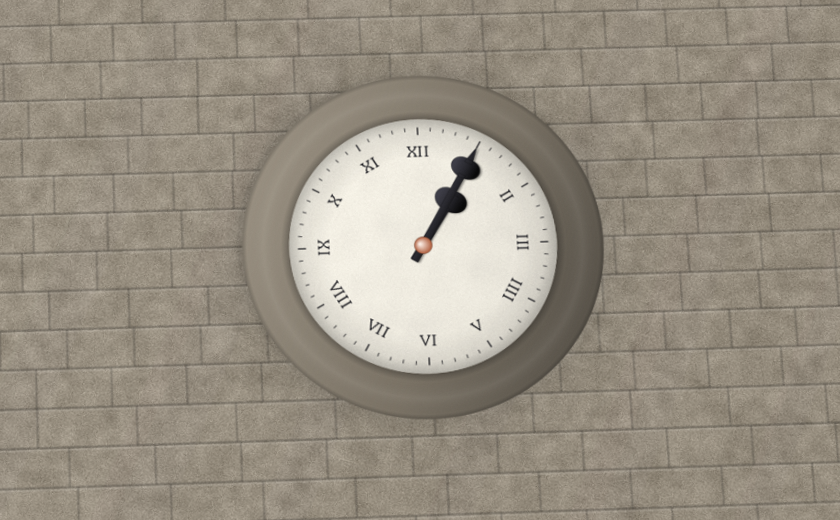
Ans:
h=1 m=5
